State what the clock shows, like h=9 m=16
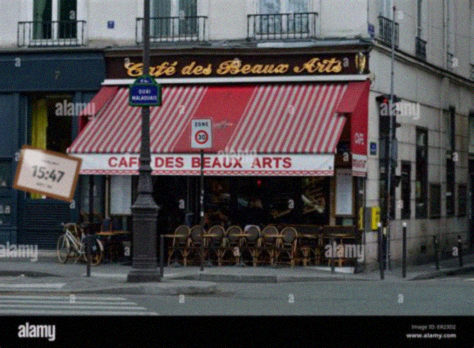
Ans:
h=15 m=47
